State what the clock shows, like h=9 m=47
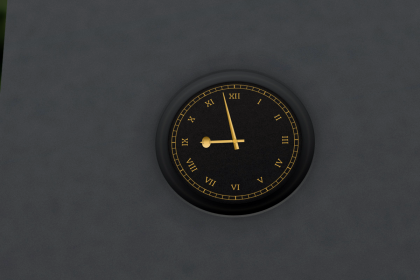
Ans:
h=8 m=58
